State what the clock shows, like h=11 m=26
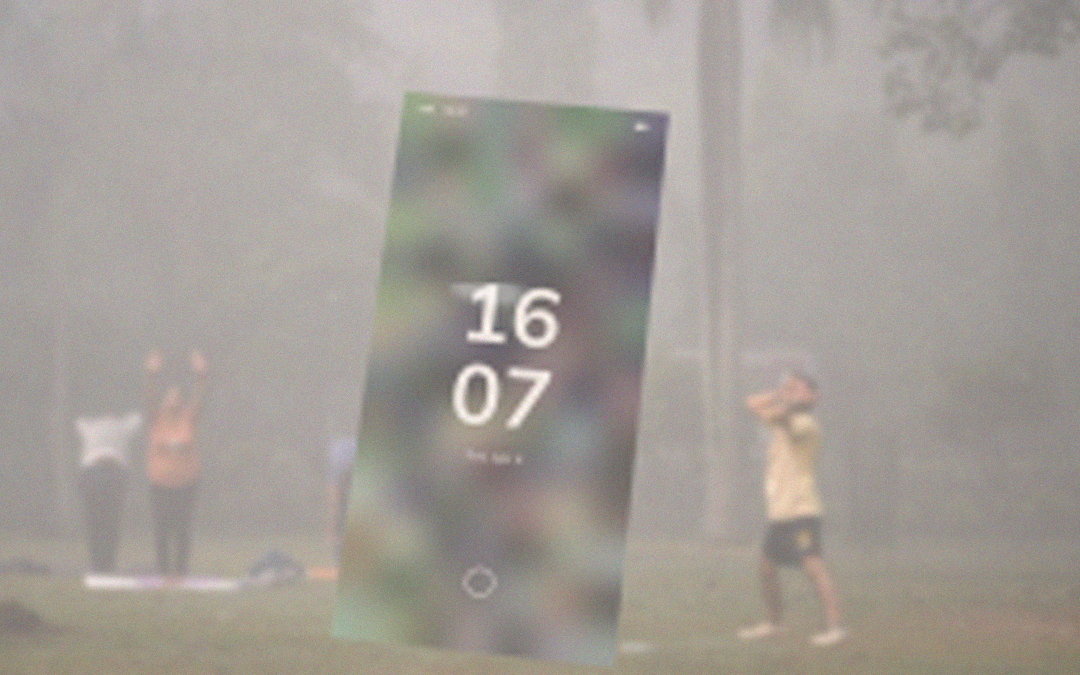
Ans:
h=16 m=7
